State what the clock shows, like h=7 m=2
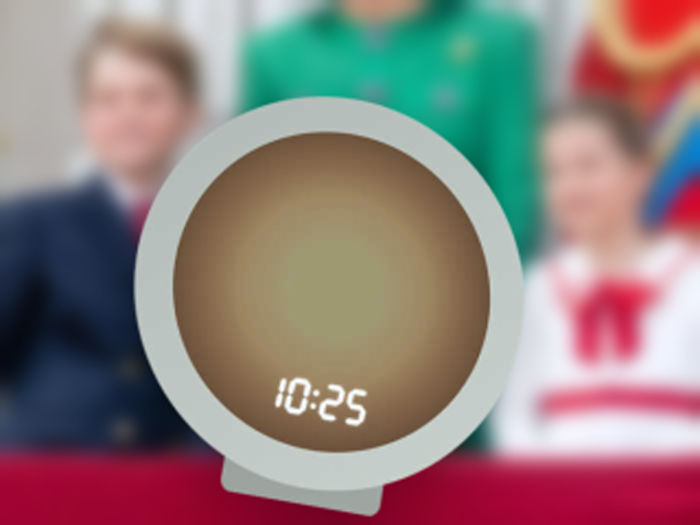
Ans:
h=10 m=25
